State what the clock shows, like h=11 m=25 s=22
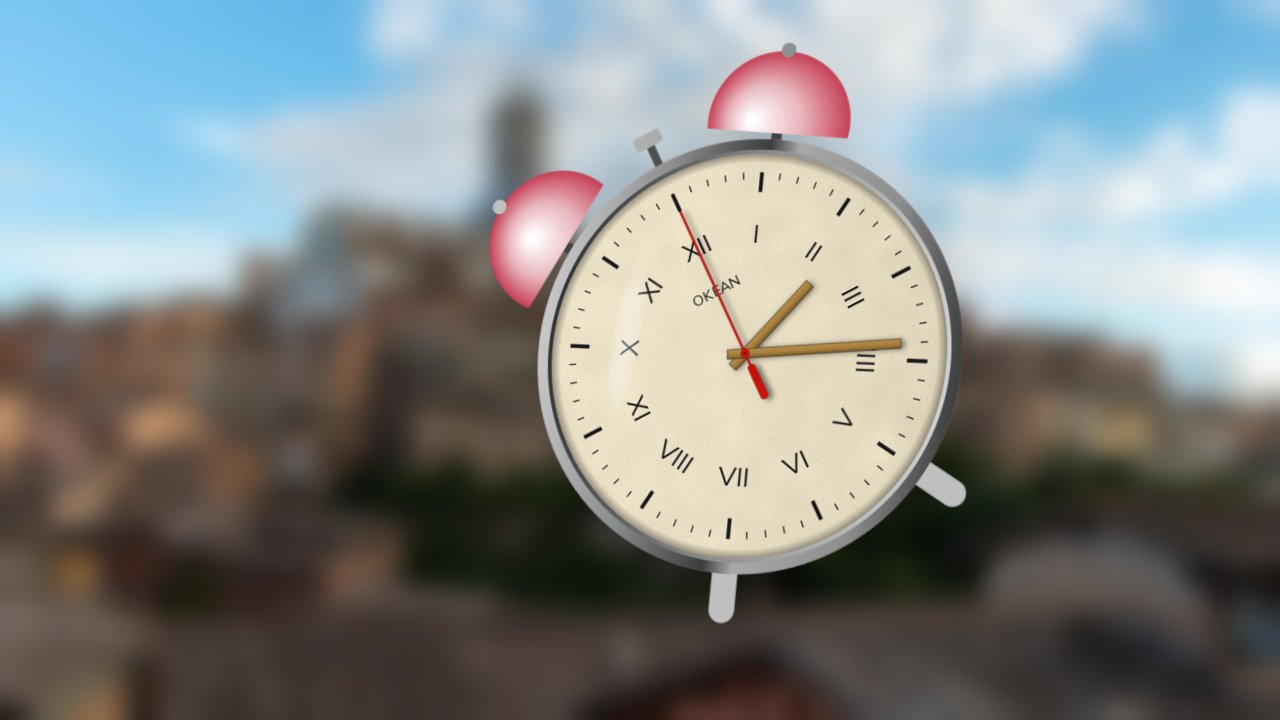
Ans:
h=2 m=19 s=0
